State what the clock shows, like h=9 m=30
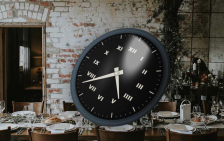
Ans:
h=4 m=38
